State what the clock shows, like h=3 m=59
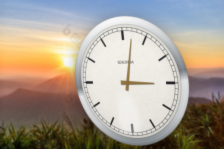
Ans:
h=3 m=2
